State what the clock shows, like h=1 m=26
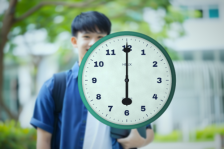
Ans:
h=6 m=0
